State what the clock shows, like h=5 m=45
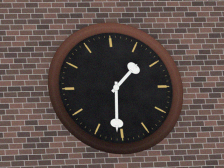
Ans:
h=1 m=31
